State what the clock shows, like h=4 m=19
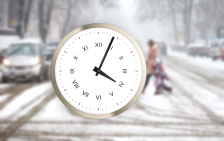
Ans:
h=4 m=4
